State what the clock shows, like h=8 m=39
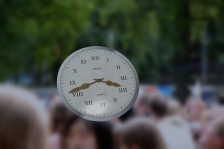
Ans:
h=3 m=42
